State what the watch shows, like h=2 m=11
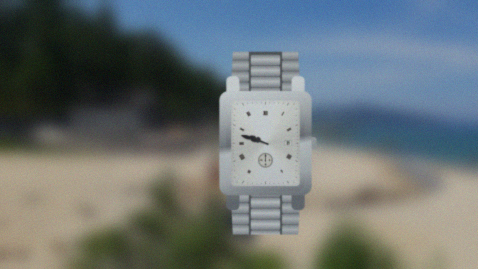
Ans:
h=9 m=48
